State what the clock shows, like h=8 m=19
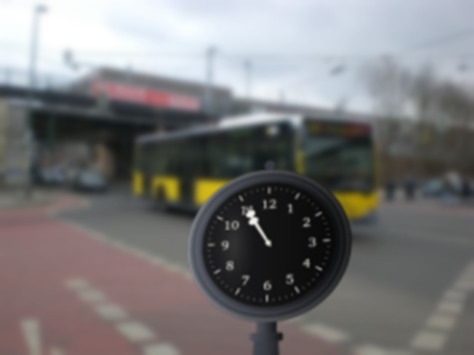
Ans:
h=10 m=55
